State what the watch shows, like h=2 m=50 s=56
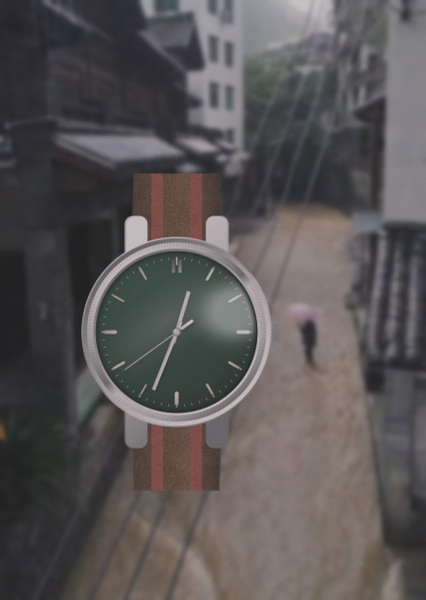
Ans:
h=12 m=33 s=39
